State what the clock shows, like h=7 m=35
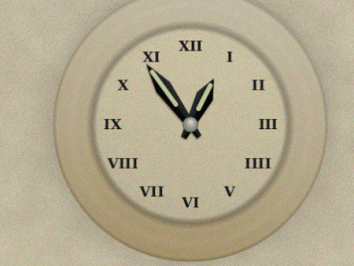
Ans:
h=12 m=54
